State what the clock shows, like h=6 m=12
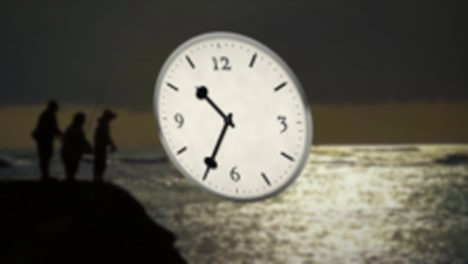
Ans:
h=10 m=35
